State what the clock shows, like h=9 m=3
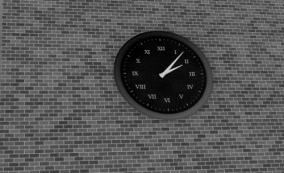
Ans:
h=2 m=7
